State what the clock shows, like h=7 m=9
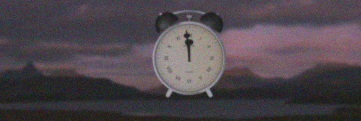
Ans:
h=11 m=59
